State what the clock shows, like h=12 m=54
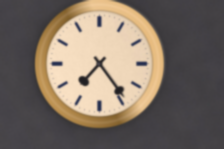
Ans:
h=7 m=24
